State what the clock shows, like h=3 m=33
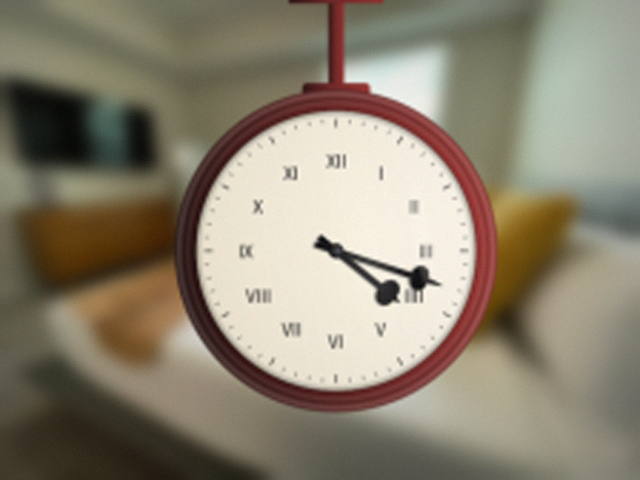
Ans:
h=4 m=18
